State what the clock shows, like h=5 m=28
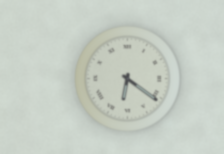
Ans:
h=6 m=21
